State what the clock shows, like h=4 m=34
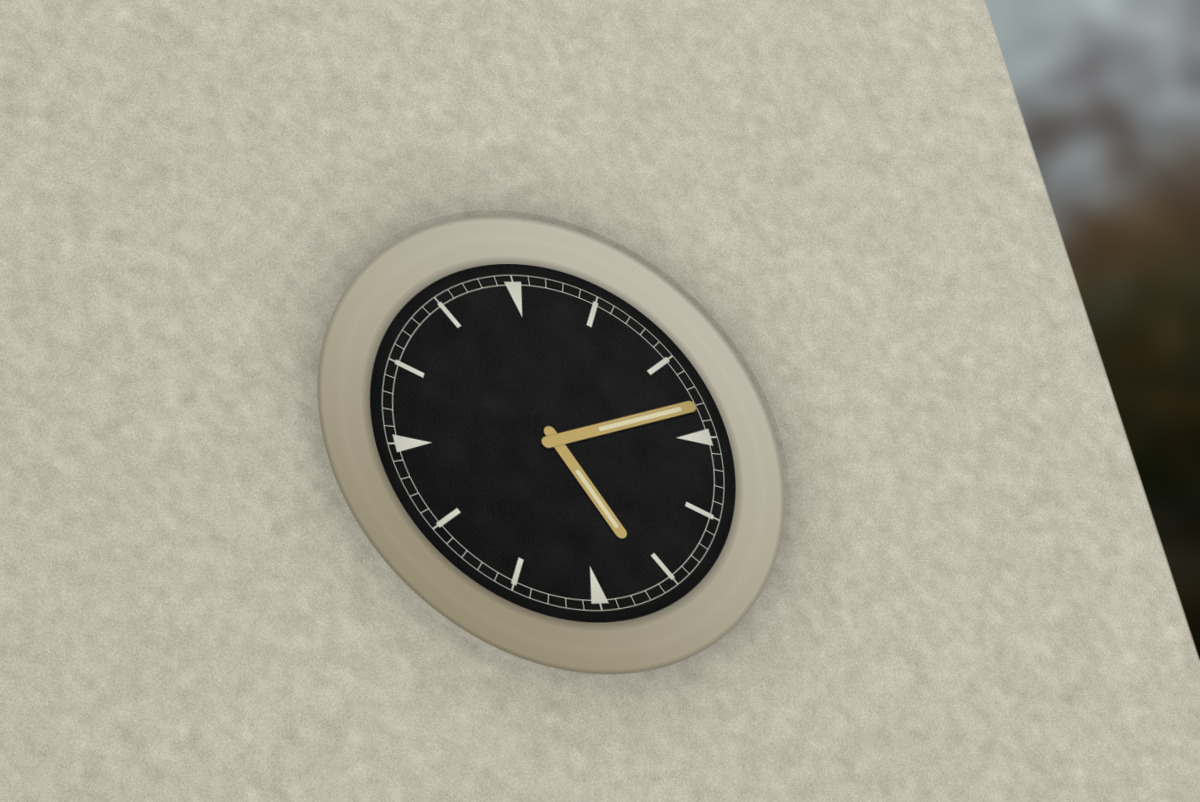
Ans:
h=5 m=13
